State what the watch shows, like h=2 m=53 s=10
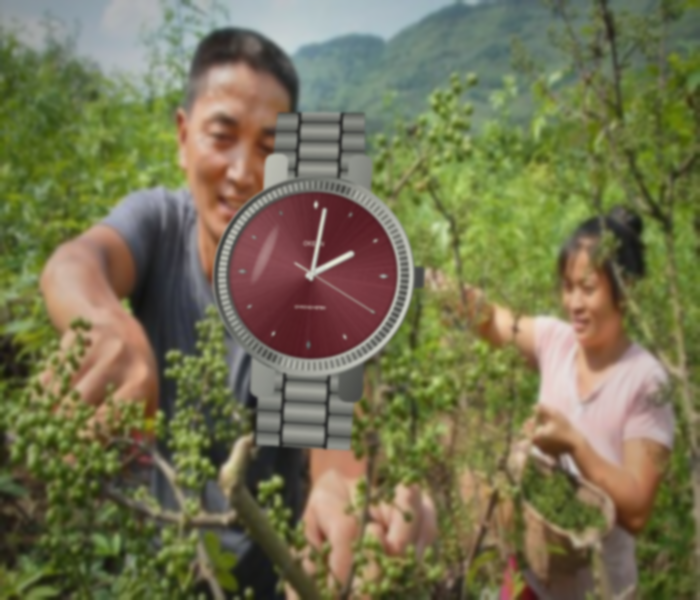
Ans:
h=2 m=1 s=20
